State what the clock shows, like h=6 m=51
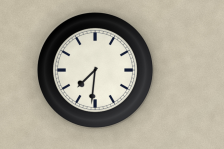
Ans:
h=7 m=31
